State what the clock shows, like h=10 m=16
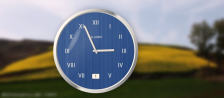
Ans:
h=2 m=56
